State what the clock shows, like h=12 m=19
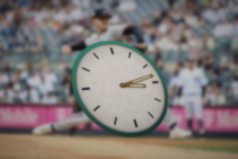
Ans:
h=3 m=13
